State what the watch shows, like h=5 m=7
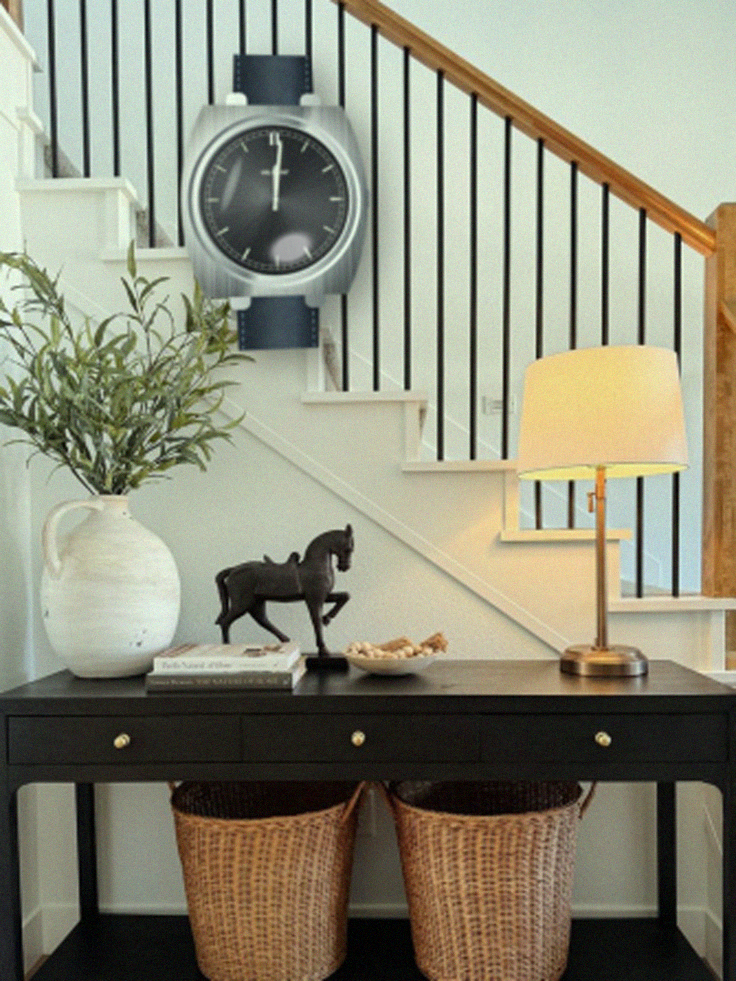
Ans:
h=12 m=1
